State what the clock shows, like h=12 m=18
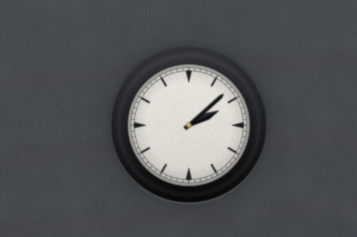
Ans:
h=2 m=8
